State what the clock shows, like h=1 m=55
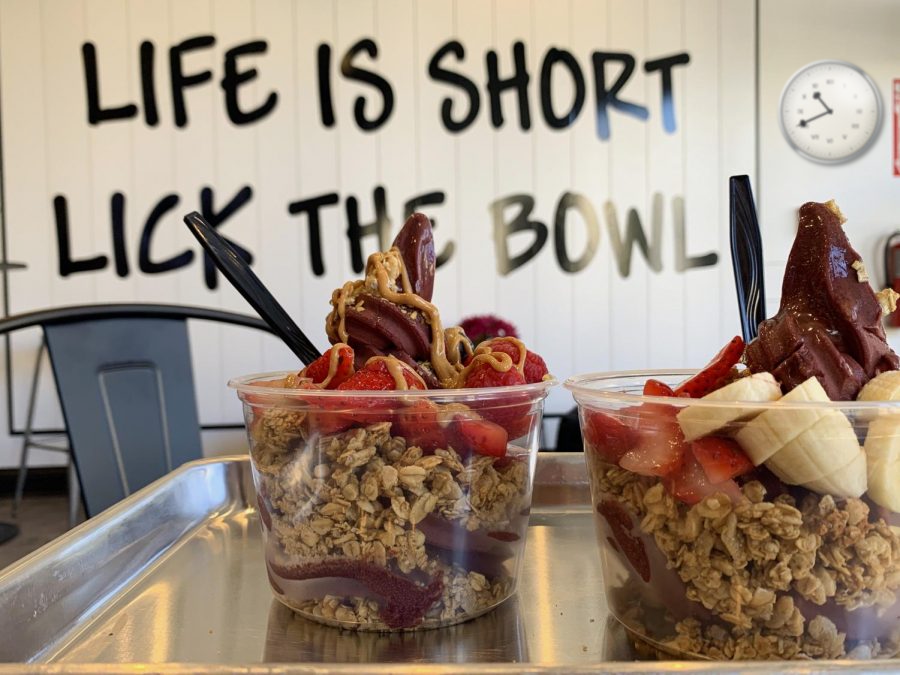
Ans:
h=10 m=41
